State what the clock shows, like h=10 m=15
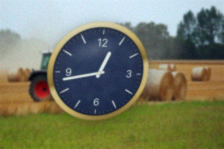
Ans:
h=12 m=43
